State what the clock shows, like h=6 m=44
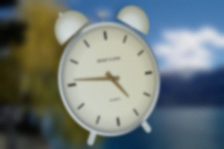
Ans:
h=4 m=46
